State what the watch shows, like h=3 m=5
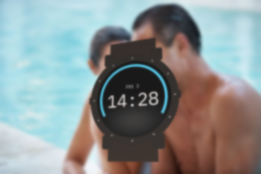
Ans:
h=14 m=28
